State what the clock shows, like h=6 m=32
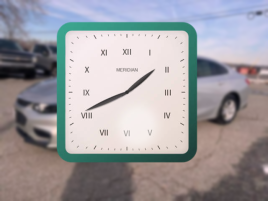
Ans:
h=1 m=41
